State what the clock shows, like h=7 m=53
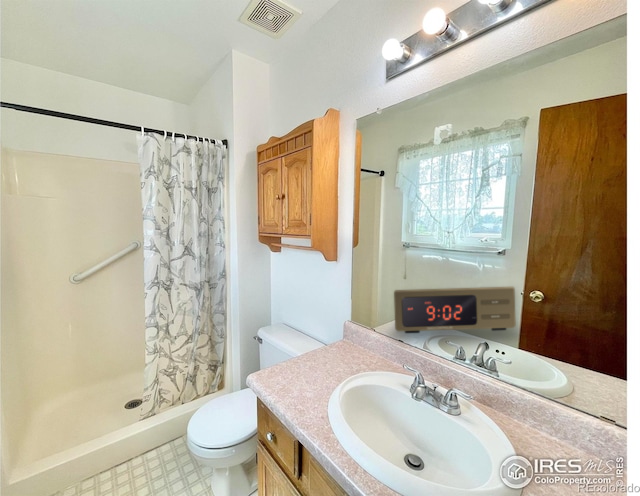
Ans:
h=9 m=2
